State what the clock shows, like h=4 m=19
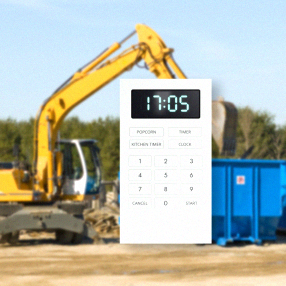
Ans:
h=17 m=5
